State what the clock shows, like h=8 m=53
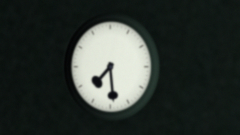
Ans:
h=7 m=29
